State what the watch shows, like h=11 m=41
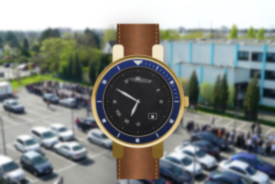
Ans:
h=6 m=50
